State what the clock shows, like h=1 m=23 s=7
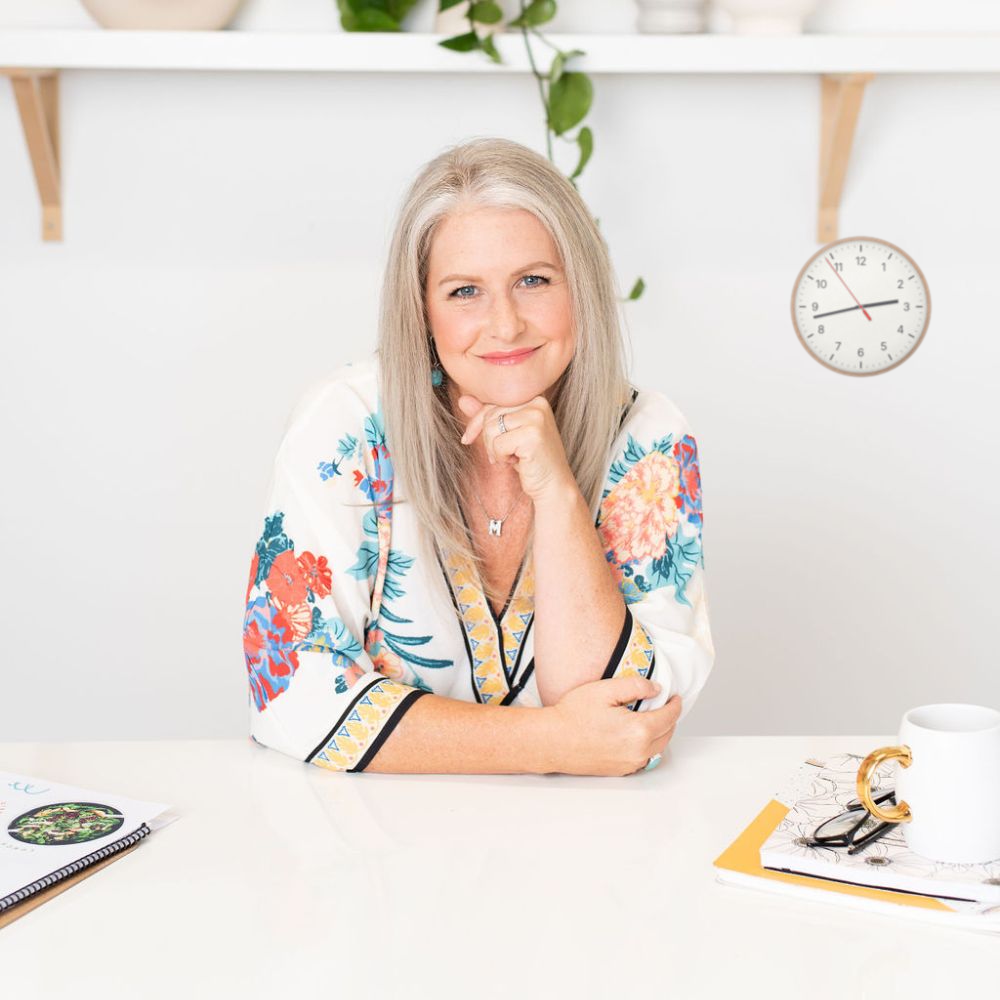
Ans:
h=2 m=42 s=54
